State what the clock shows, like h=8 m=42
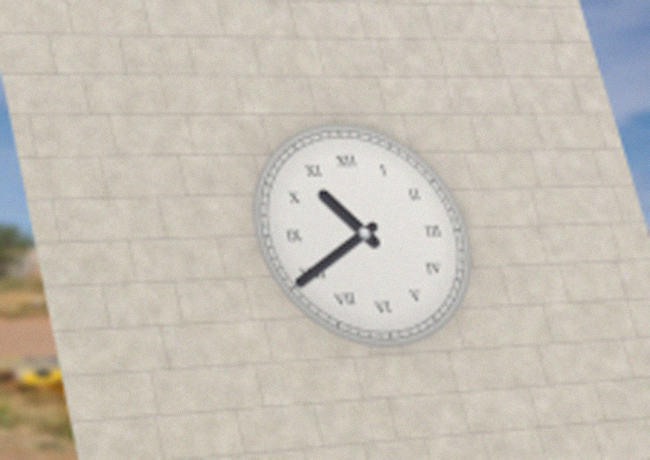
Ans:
h=10 m=40
